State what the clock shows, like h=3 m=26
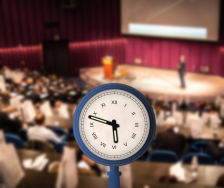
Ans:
h=5 m=48
